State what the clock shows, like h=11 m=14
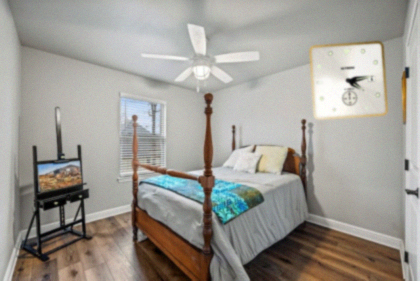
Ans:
h=4 m=14
